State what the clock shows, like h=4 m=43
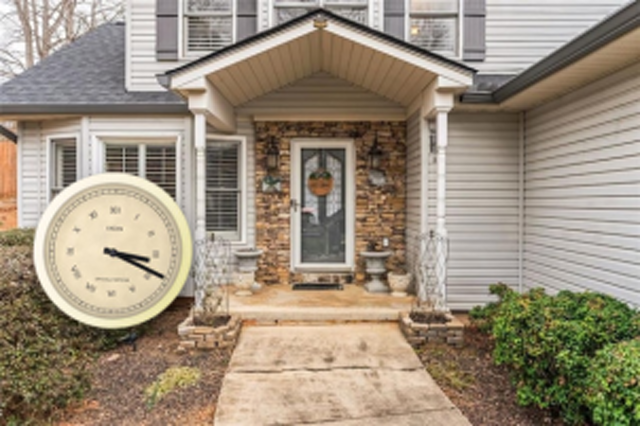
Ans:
h=3 m=19
